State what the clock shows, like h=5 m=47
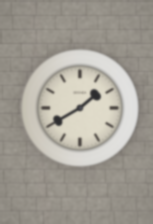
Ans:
h=1 m=40
